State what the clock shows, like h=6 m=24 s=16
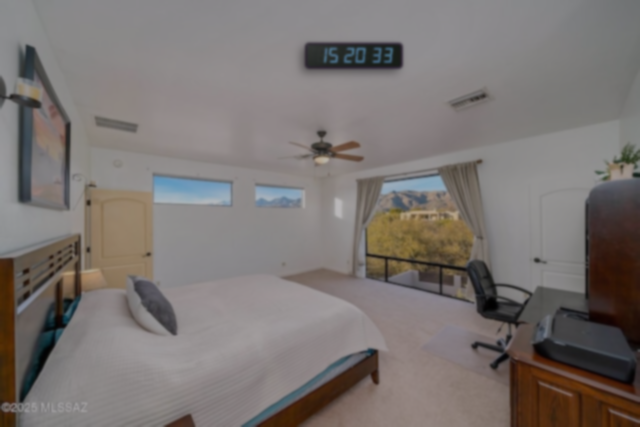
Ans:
h=15 m=20 s=33
